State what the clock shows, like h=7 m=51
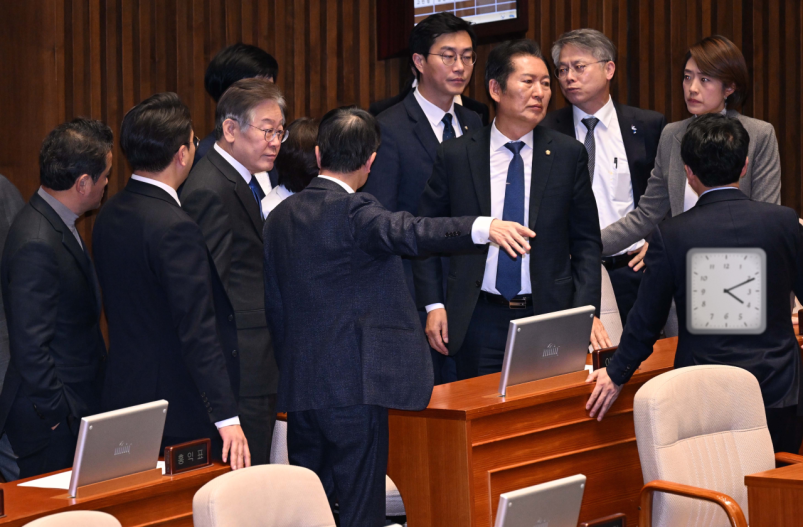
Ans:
h=4 m=11
